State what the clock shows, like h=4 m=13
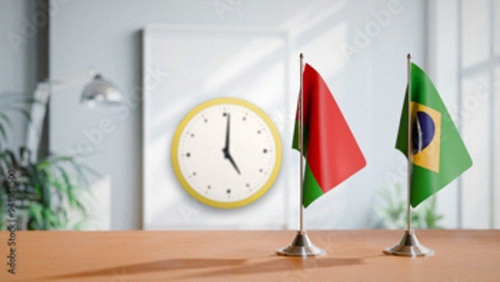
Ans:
h=5 m=1
